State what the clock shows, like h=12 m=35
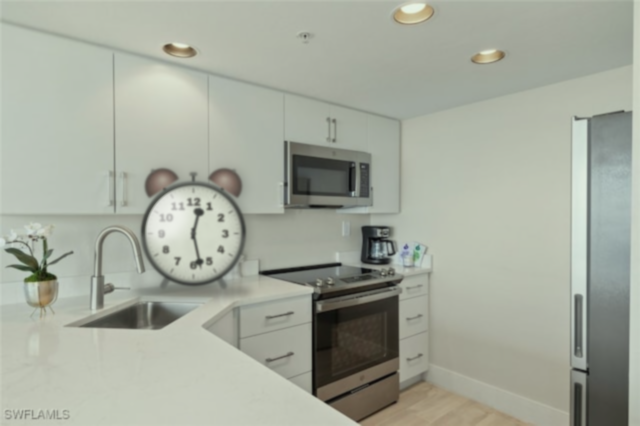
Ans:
h=12 m=28
